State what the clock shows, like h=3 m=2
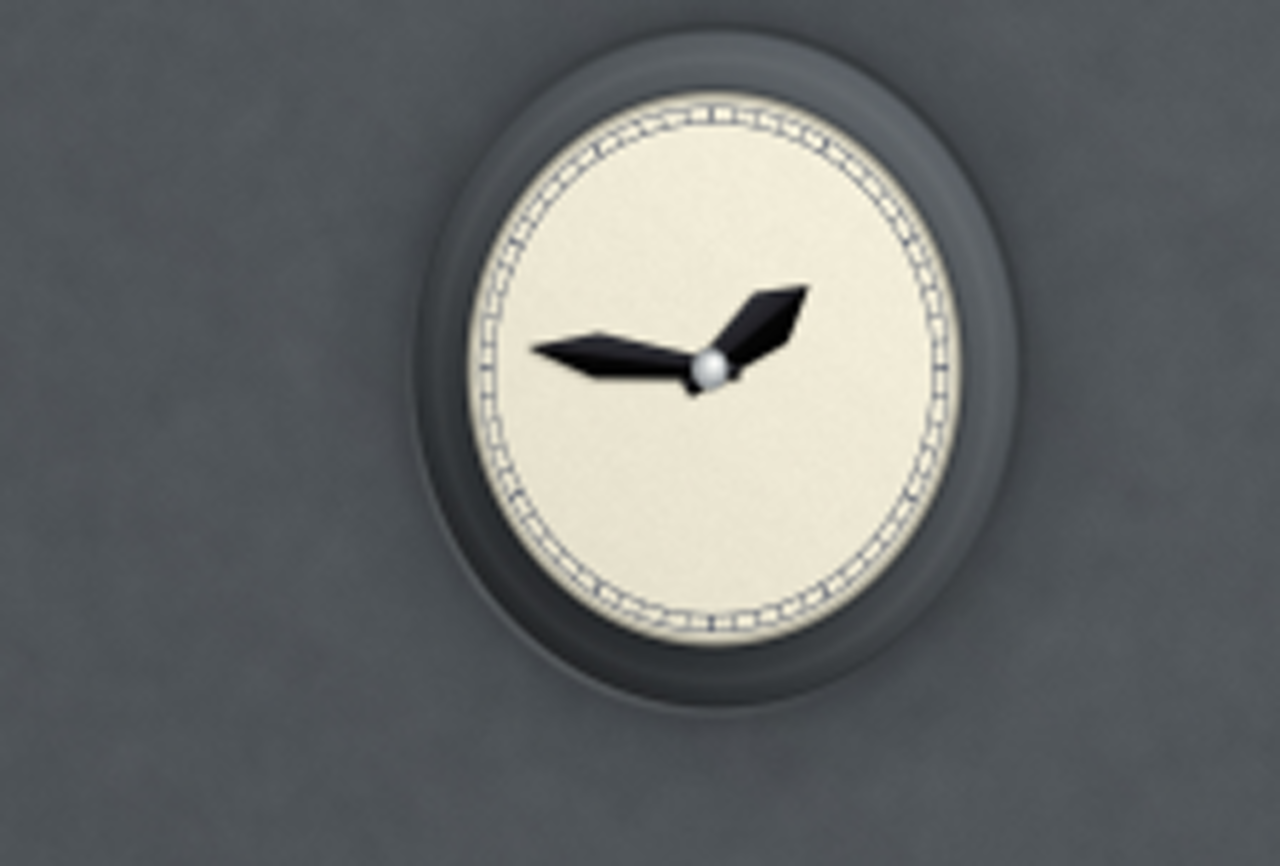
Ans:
h=1 m=46
